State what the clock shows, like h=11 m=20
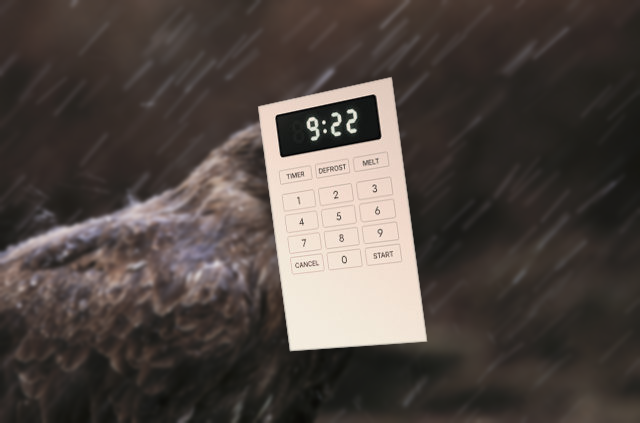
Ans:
h=9 m=22
